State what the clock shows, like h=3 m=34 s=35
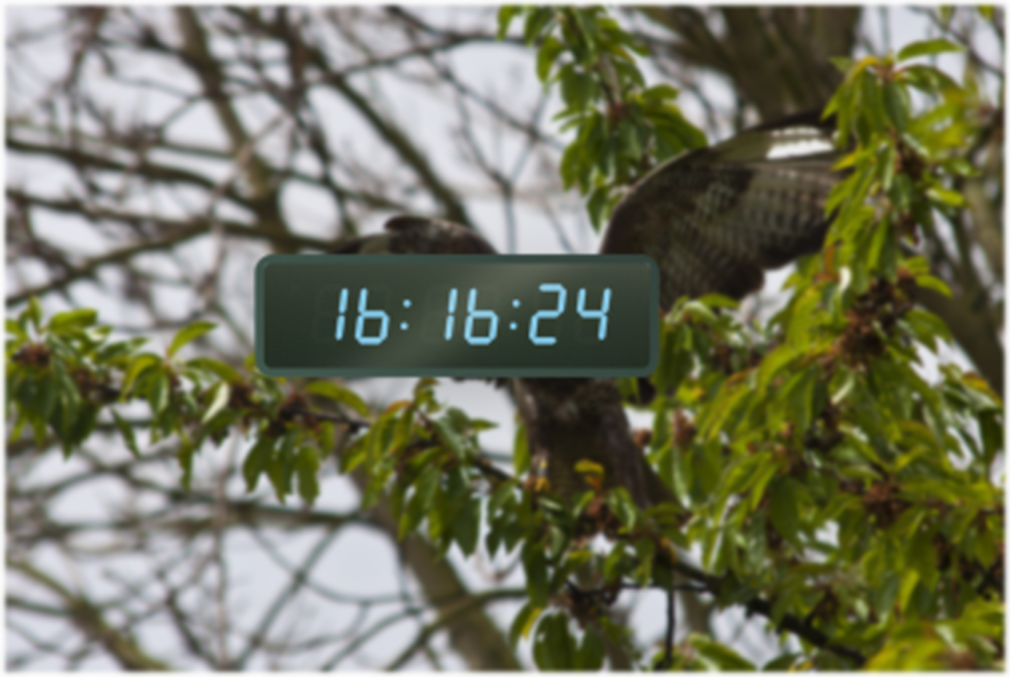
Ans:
h=16 m=16 s=24
